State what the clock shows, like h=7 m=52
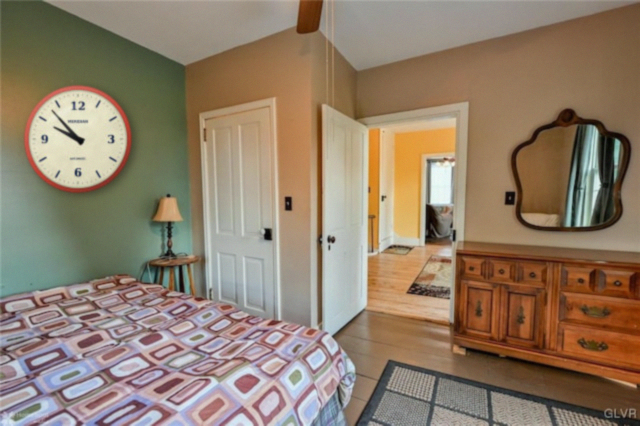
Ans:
h=9 m=53
